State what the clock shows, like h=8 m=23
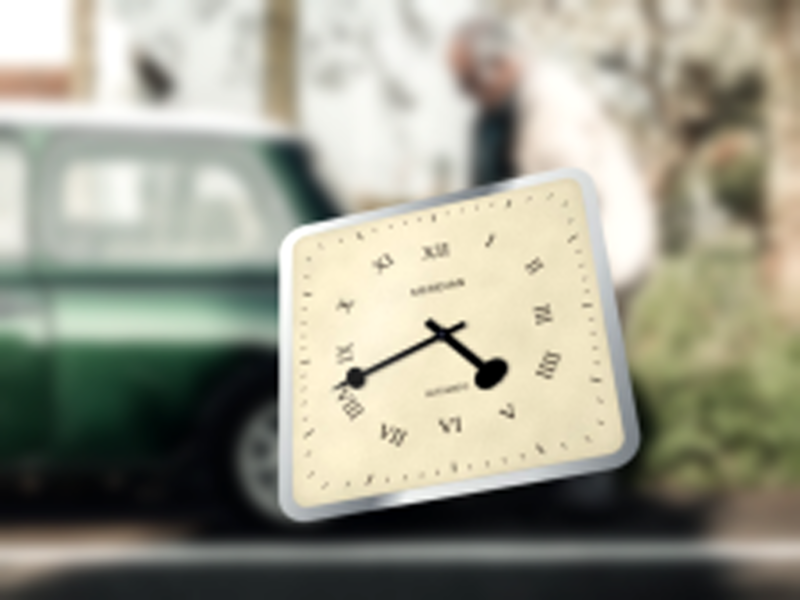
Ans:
h=4 m=42
